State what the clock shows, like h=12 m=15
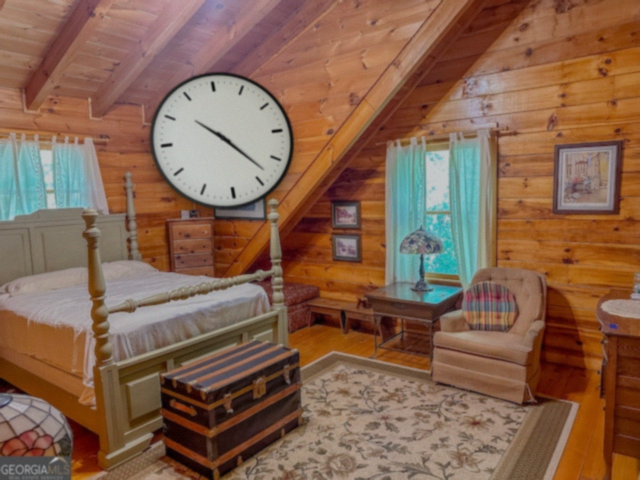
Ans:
h=10 m=23
